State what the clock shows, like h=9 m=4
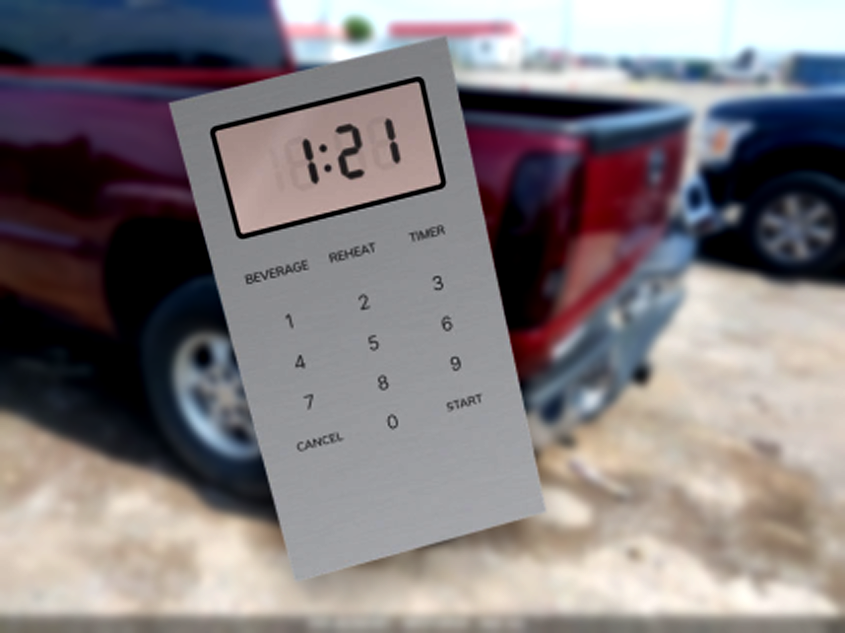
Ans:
h=1 m=21
